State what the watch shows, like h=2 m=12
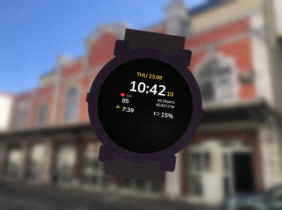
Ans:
h=10 m=42
